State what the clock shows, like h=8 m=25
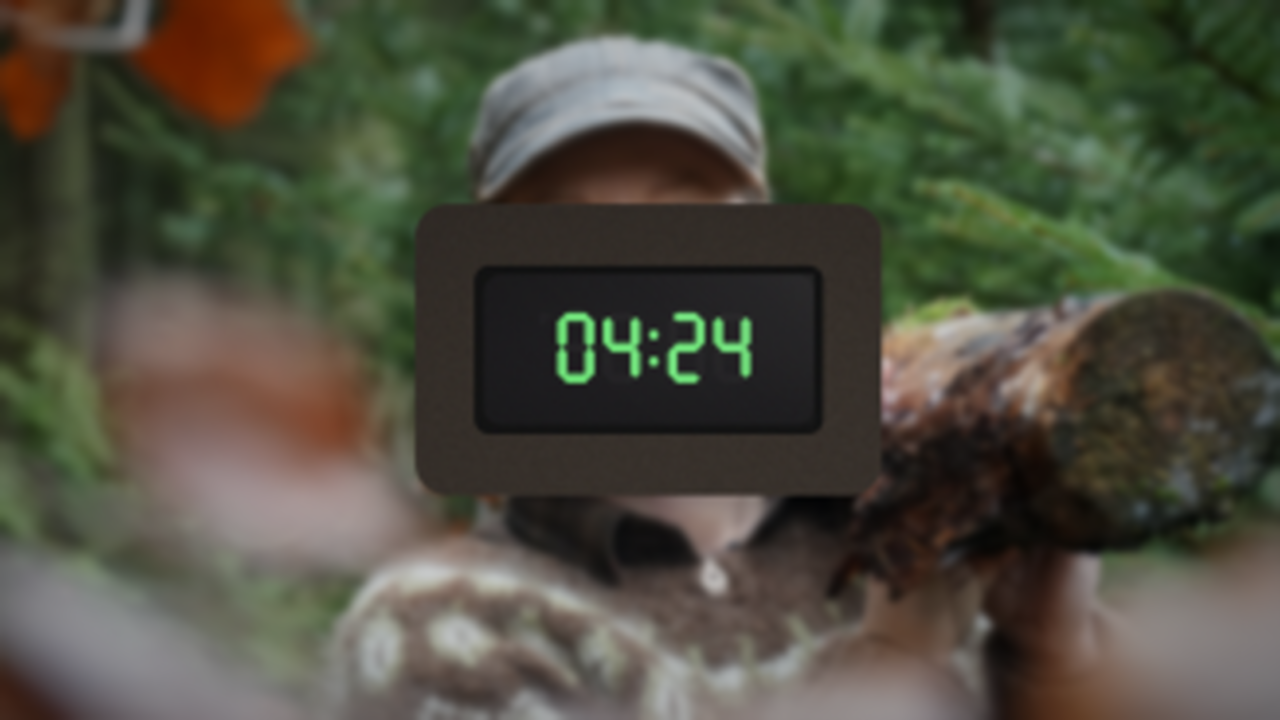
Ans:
h=4 m=24
